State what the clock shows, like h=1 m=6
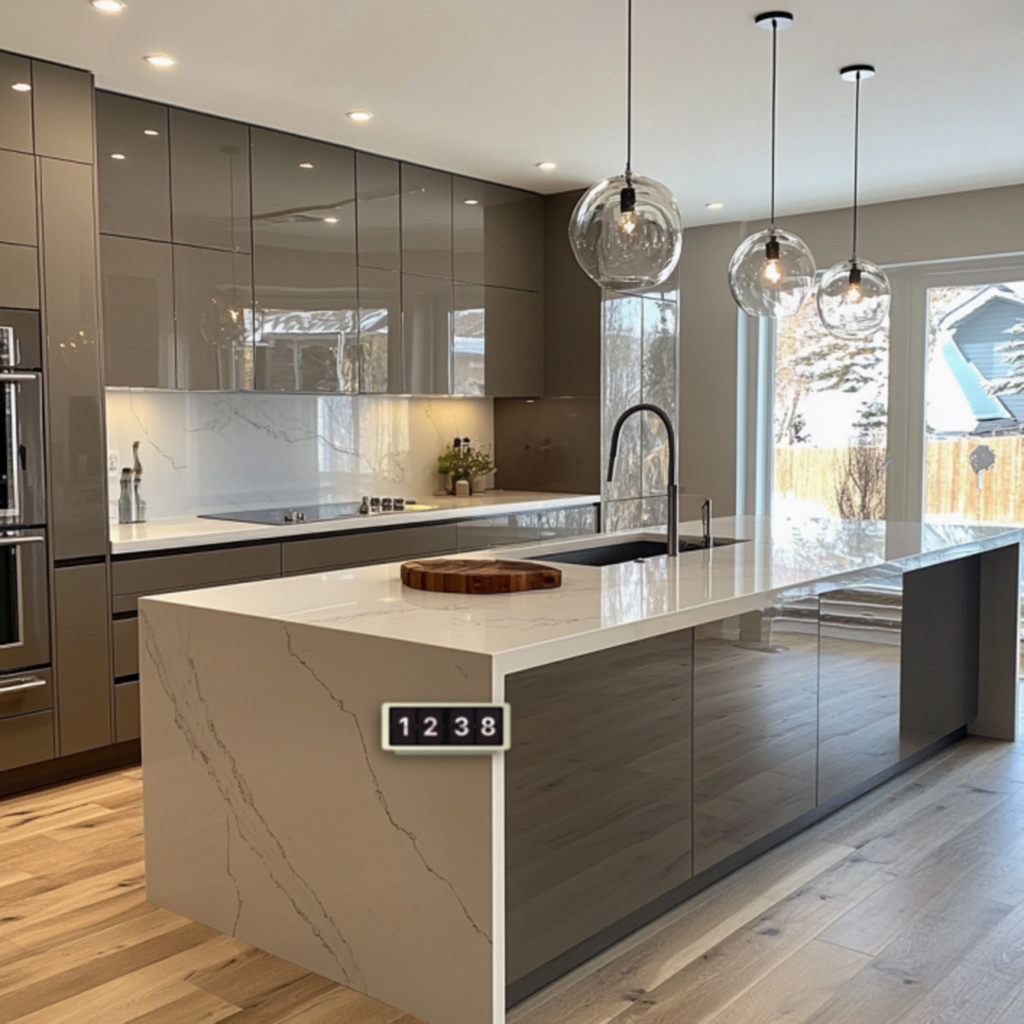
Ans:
h=12 m=38
